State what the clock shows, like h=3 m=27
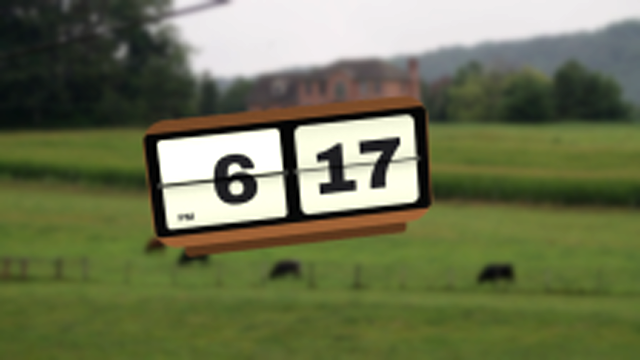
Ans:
h=6 m=17
